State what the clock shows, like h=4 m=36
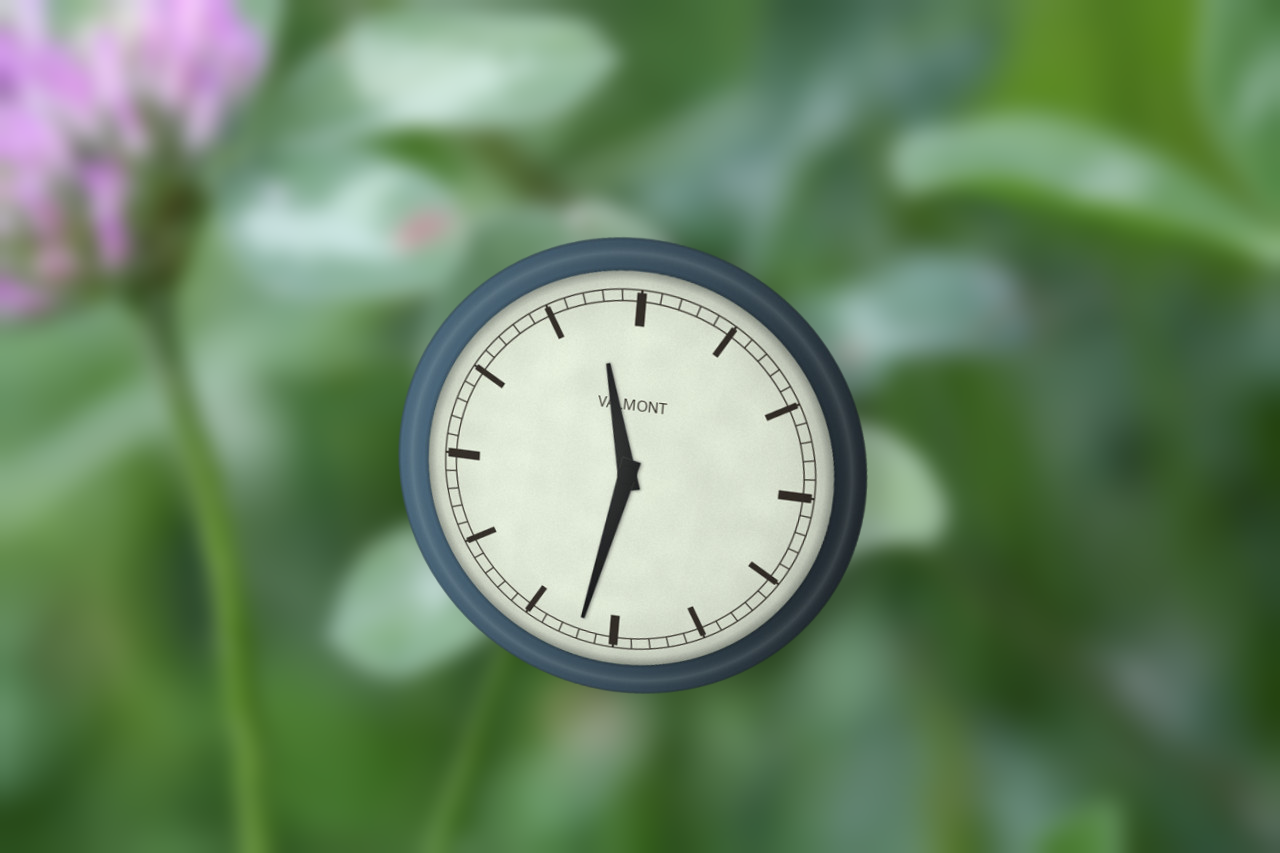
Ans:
h=11 m=32
